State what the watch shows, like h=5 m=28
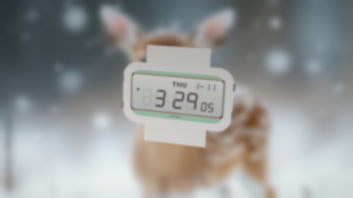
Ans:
h=3 m=29
